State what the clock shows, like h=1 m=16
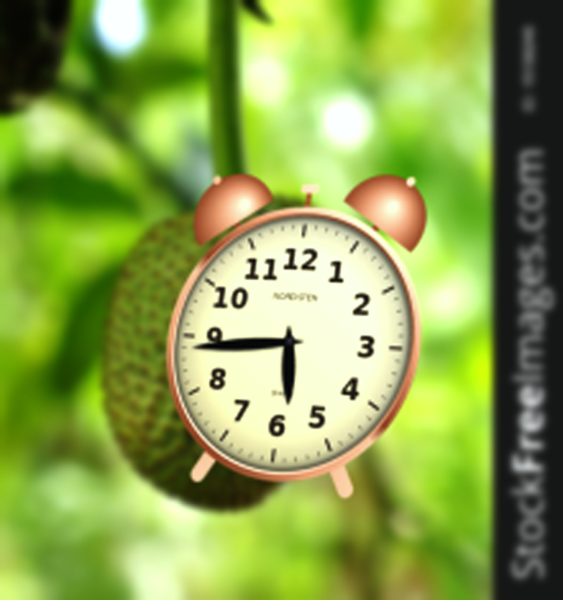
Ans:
h=5 m=44
